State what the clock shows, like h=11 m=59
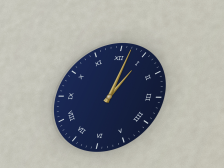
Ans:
h=1 m=2
